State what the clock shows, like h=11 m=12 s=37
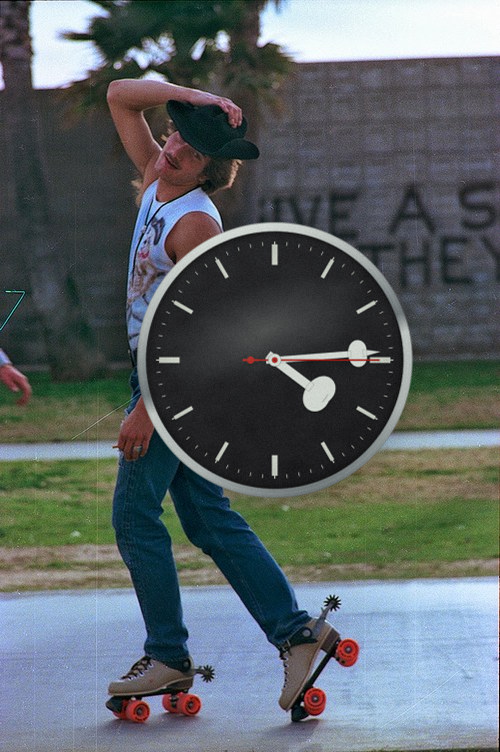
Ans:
h=4 m=14 s=15
